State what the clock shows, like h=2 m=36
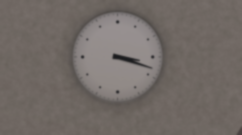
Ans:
h=3 m=18
